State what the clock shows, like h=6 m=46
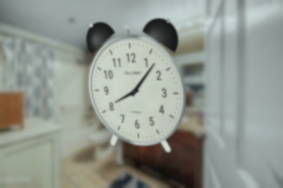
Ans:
h=8 m=7
